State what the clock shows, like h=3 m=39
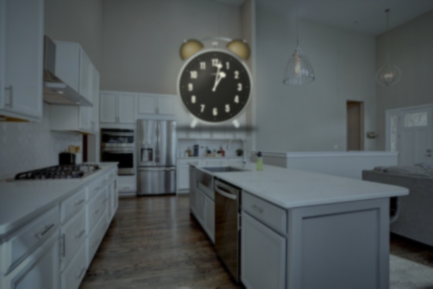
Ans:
h=1 m=2
